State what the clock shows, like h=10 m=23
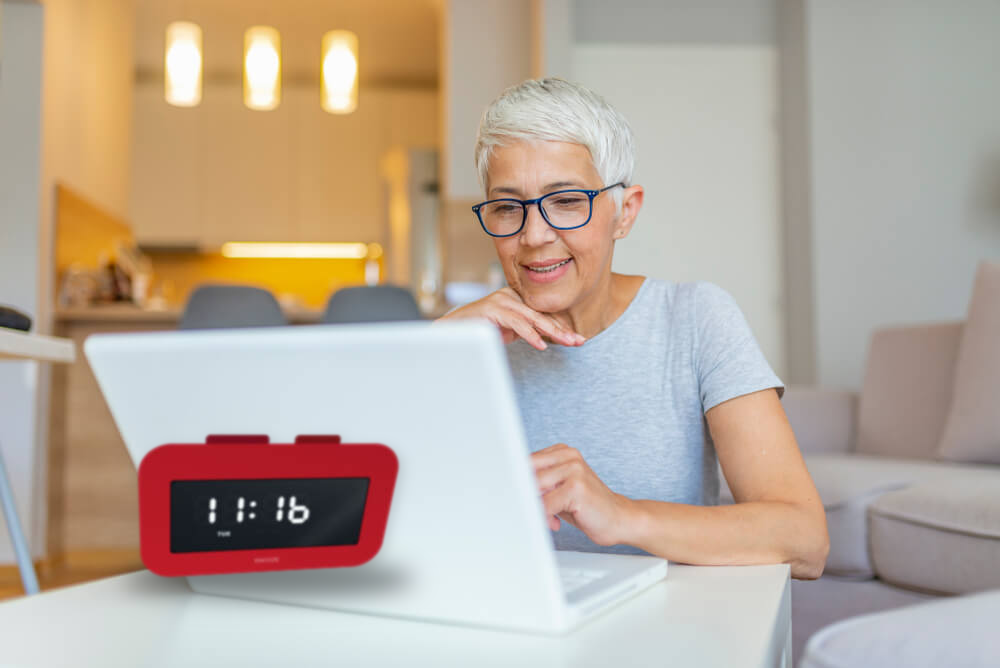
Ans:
h=11 m=16
